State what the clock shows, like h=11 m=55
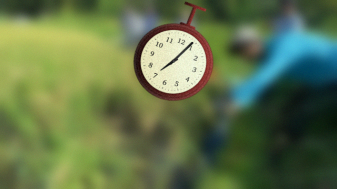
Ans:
h=7 m=4
